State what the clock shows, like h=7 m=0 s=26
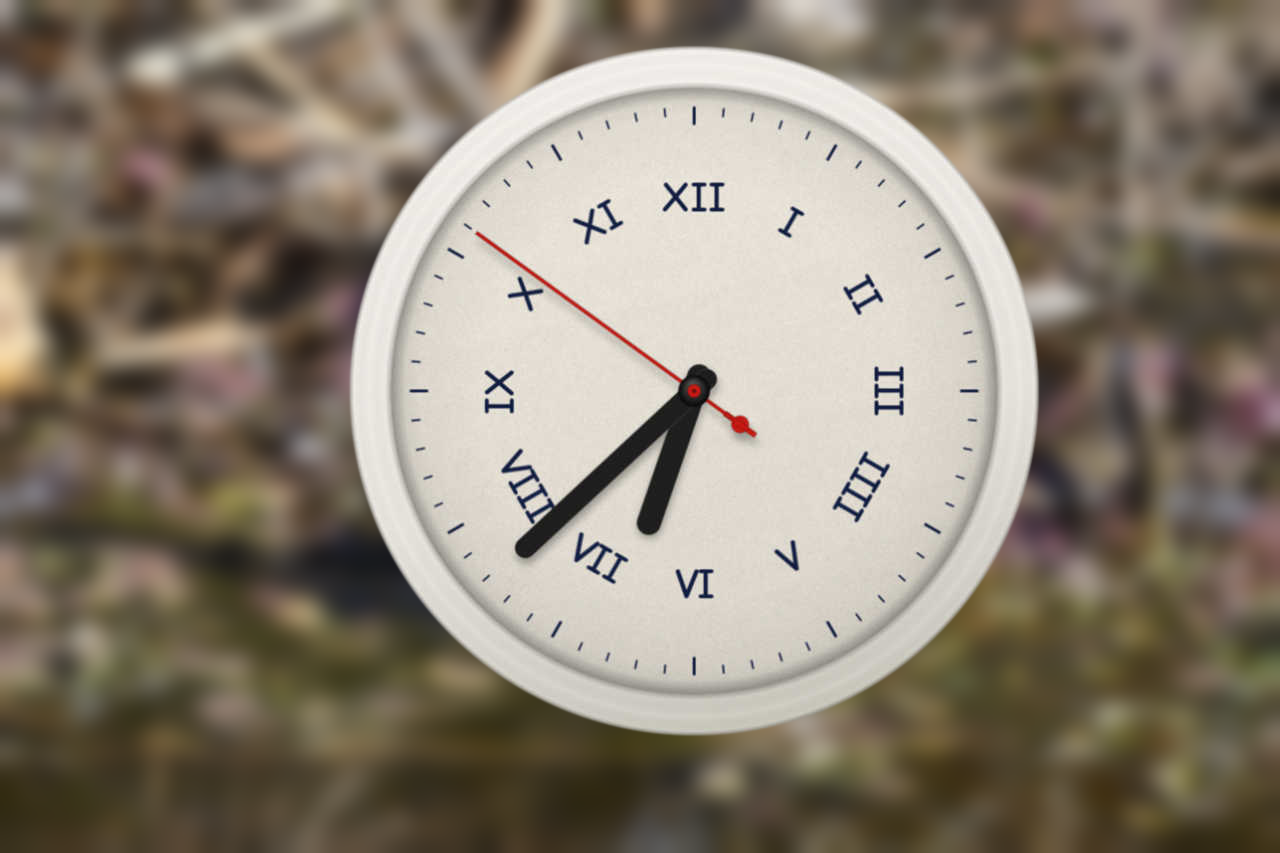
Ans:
h=6 m=37 s=51
